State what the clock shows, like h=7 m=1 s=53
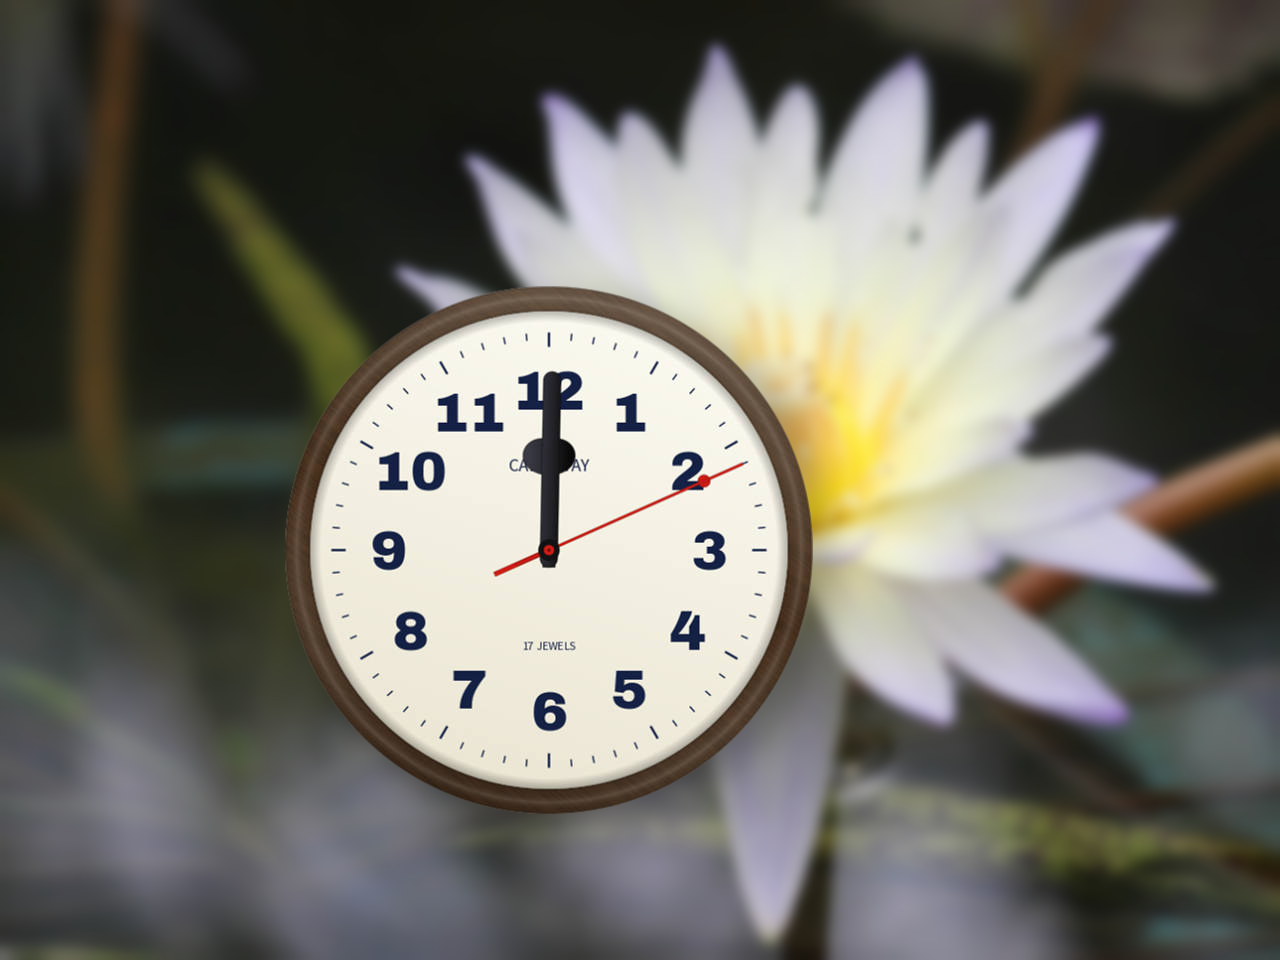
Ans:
h=12 m=0 s=11
